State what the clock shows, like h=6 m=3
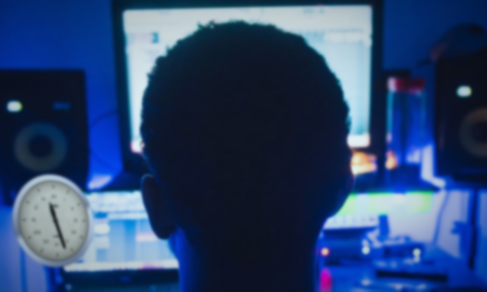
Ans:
h=11 m=27
